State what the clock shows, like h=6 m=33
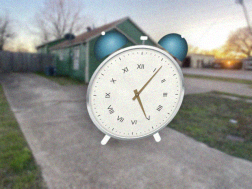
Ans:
h=5 m=6
